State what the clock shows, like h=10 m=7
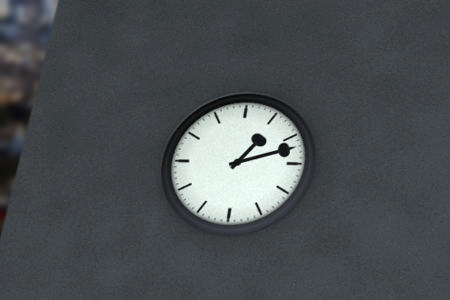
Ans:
h=1 m=12
